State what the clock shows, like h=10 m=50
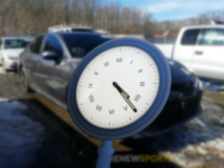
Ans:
h=4 m=23
